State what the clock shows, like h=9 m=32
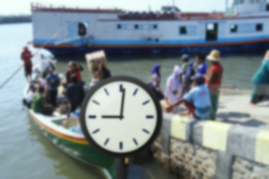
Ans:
h=9 m=1
